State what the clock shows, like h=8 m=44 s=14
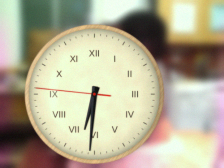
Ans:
h=6 m=30 s=46
